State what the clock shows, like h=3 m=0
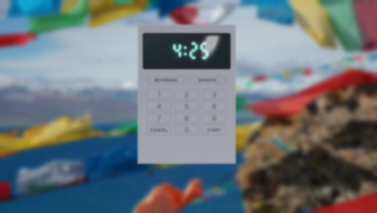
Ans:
h=4 m=25
